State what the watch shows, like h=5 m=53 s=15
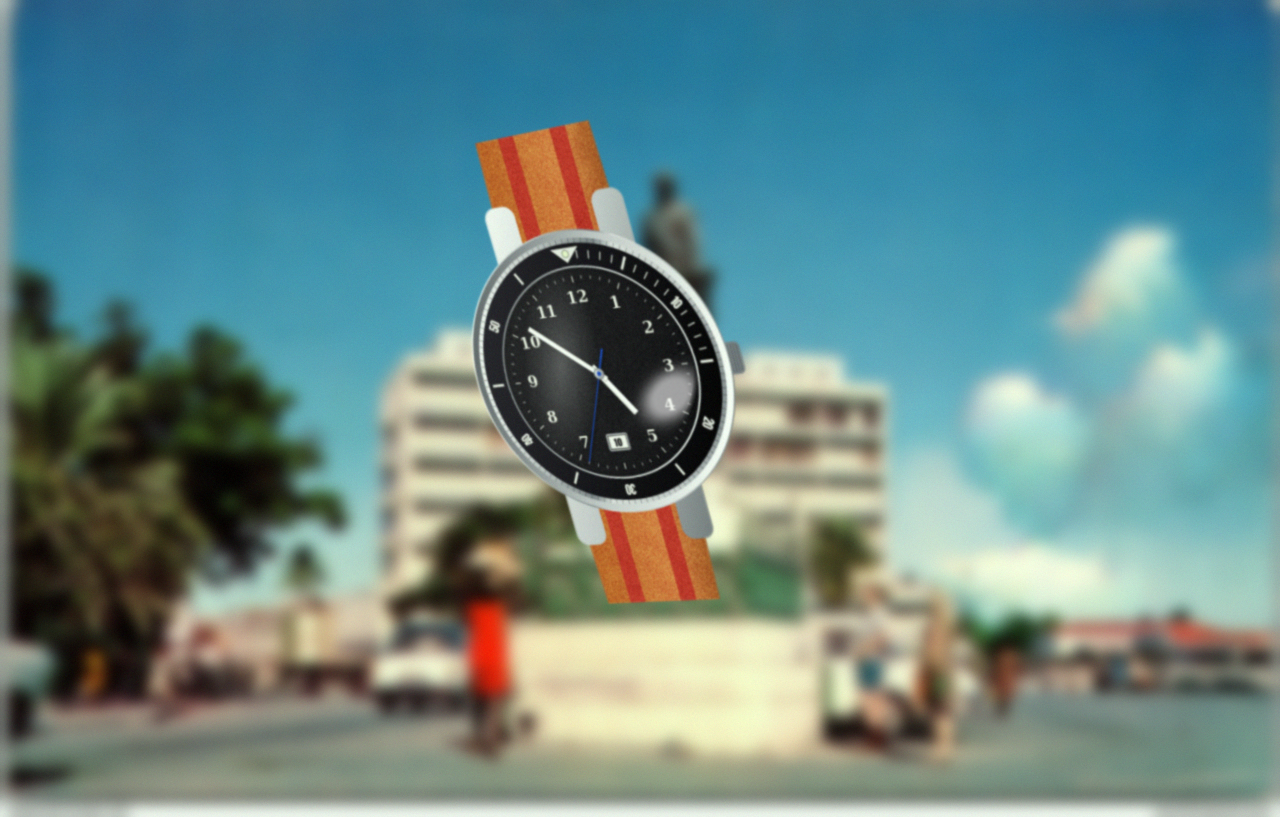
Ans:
h=4 m=51 s=34
